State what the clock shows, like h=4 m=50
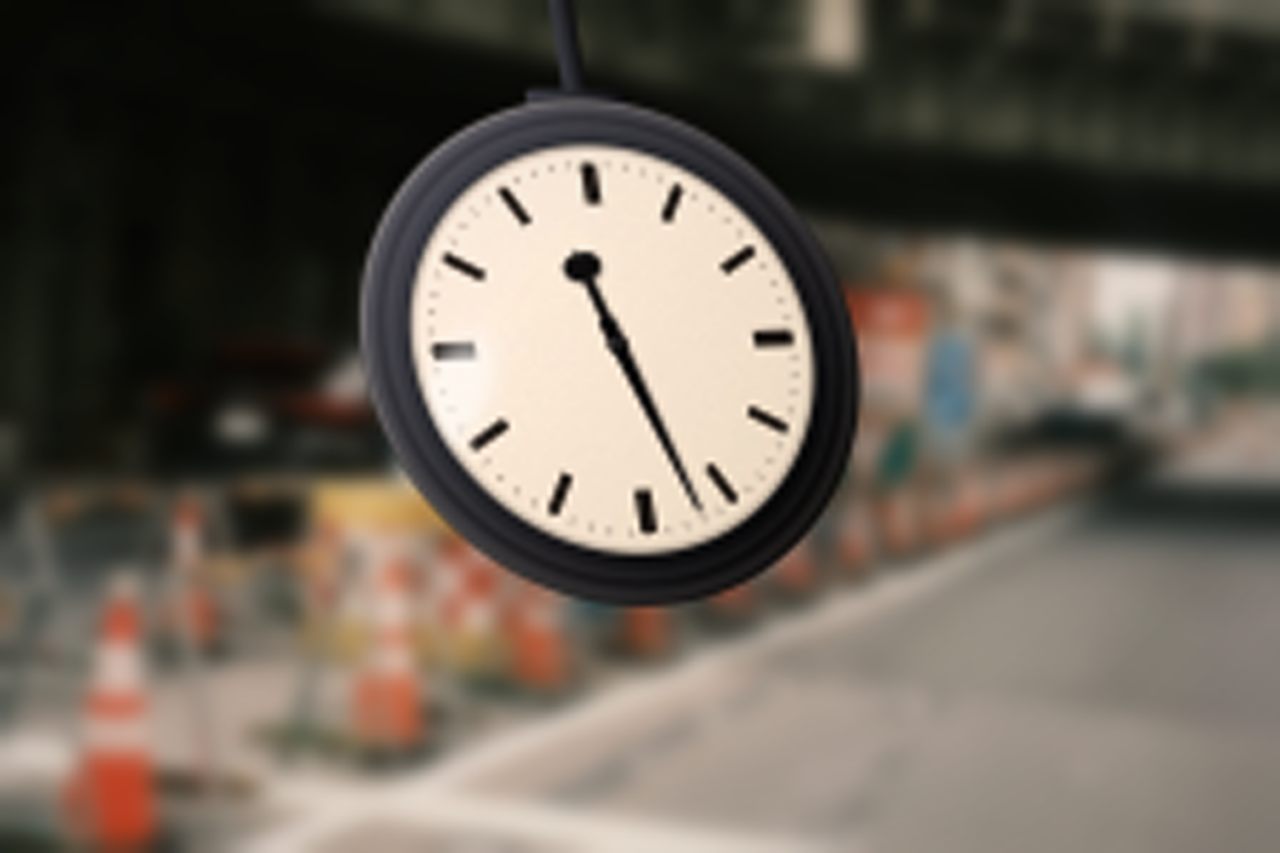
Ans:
h=11 m=27
